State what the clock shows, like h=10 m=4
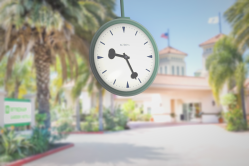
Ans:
h=9 m=26
